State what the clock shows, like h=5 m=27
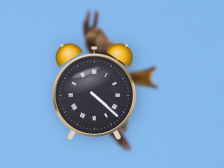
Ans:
h=4 m=22
